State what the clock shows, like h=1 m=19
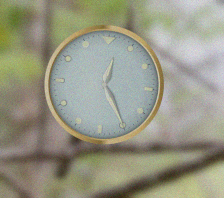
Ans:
h=12 m=25
